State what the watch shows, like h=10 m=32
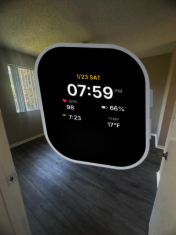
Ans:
h=7 m=59
